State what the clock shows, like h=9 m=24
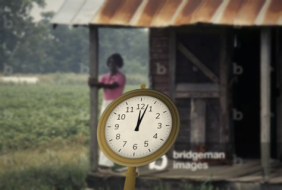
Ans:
h=12 m=3
